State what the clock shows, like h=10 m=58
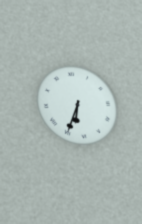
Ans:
h=6 m=35
